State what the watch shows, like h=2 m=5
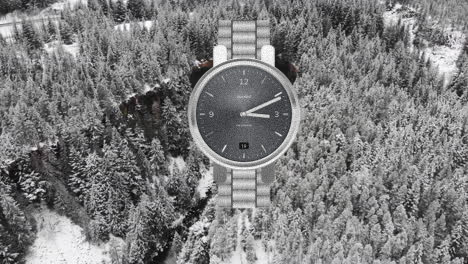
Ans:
h=3 m=11
